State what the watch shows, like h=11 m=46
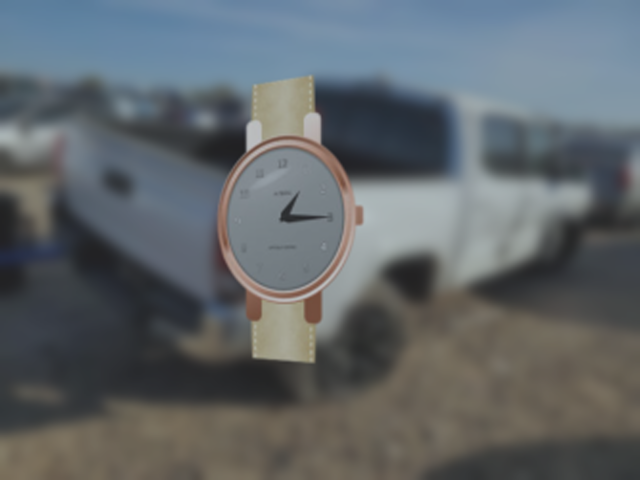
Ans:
h=1 m=15
